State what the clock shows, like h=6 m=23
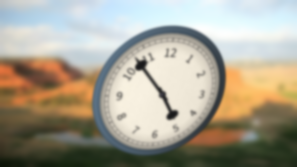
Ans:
h=4 m=53
